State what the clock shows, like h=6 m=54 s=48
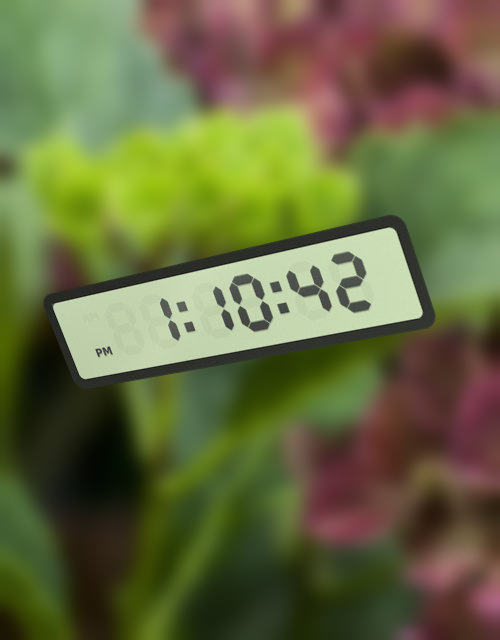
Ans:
h=1 m=10 s=42
